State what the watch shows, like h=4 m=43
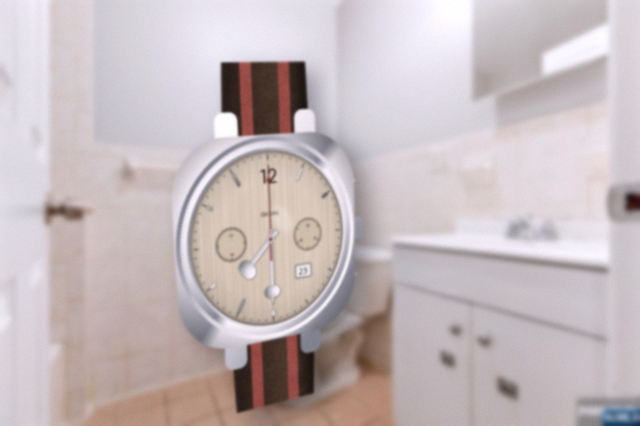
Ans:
h=7 m=30
